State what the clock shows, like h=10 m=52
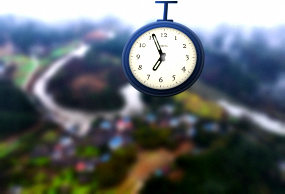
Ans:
h=6 m=56
